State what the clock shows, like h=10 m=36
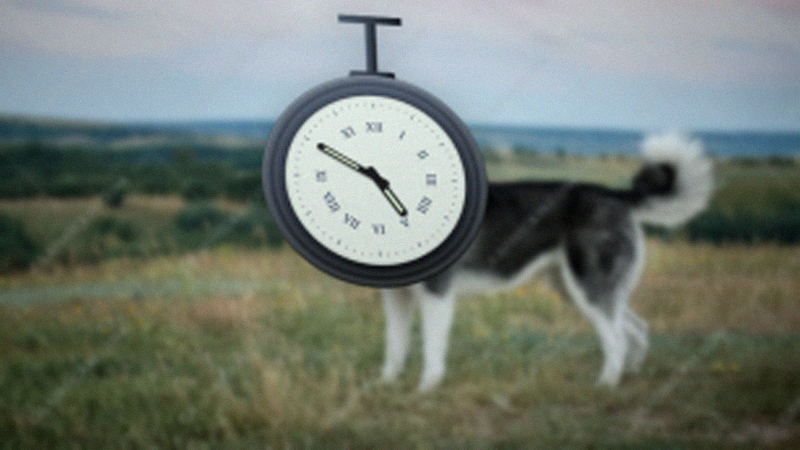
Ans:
h=4 m=50
